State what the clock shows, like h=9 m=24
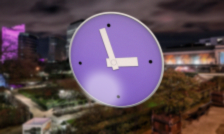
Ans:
h=2 m=58
